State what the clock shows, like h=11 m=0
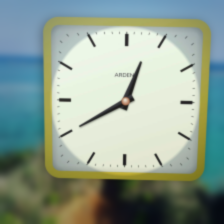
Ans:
h=12 m=40
